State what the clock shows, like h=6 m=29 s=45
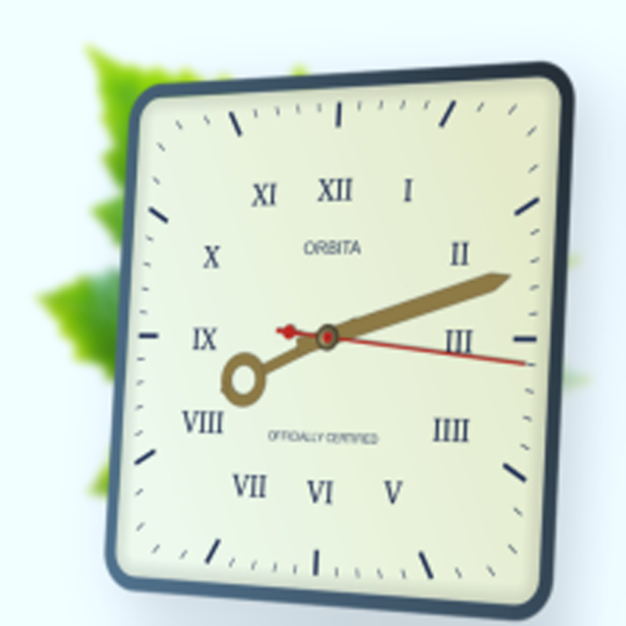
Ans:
h=8 m=12 s=16
